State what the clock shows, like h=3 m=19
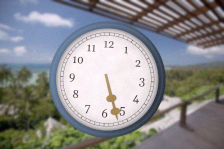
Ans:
h=5 m=27
